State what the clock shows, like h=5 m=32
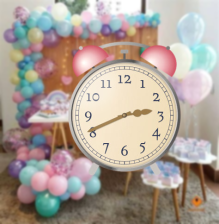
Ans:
h=2 m=41
